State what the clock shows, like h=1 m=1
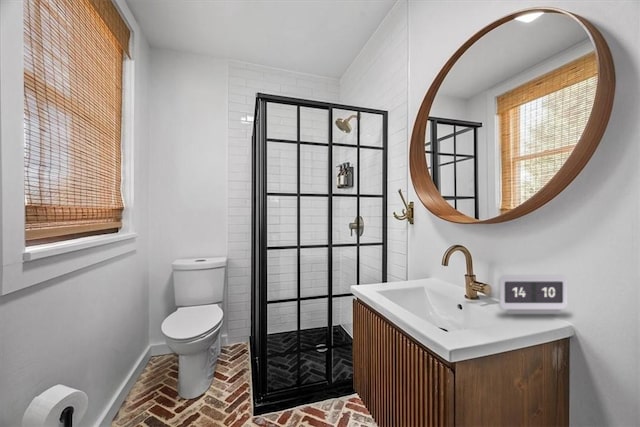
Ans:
h=14 m=10
